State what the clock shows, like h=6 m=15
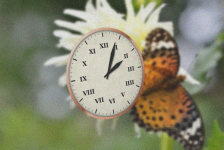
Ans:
h=2 m=4
